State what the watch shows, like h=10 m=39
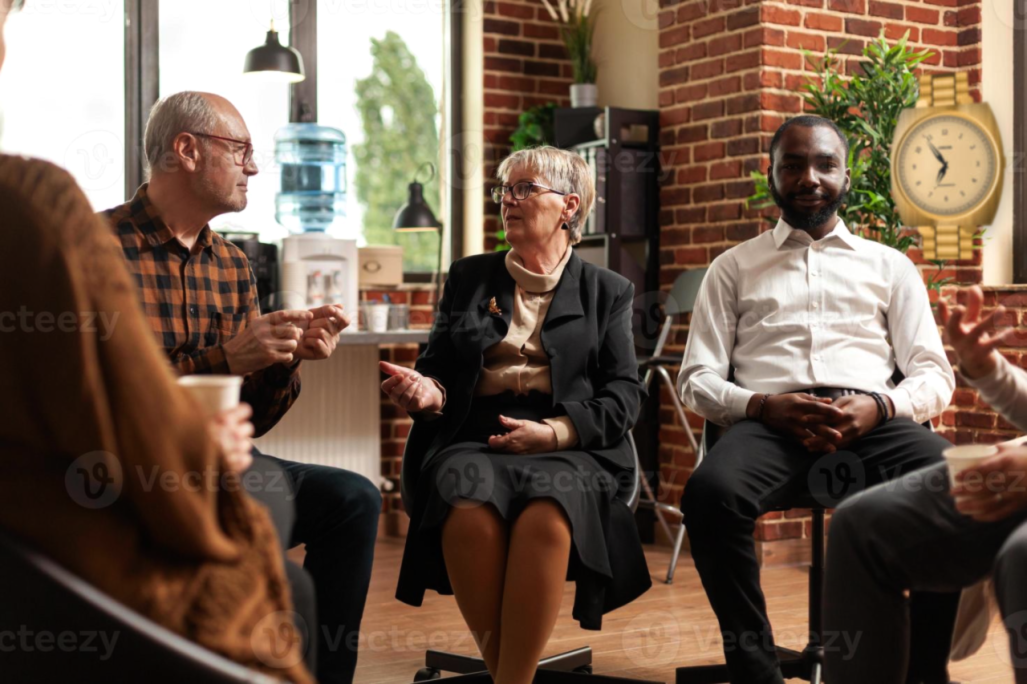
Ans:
h=6 m=54
